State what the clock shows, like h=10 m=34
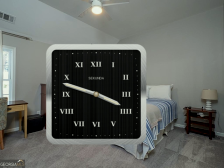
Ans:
h=3 m=48
